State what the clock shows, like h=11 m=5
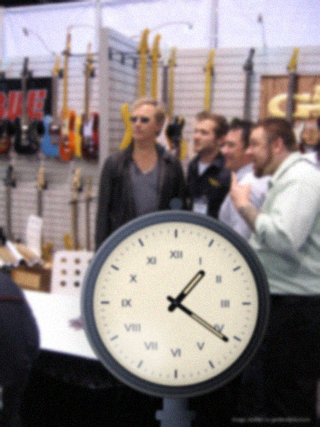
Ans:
h=1 m=21
